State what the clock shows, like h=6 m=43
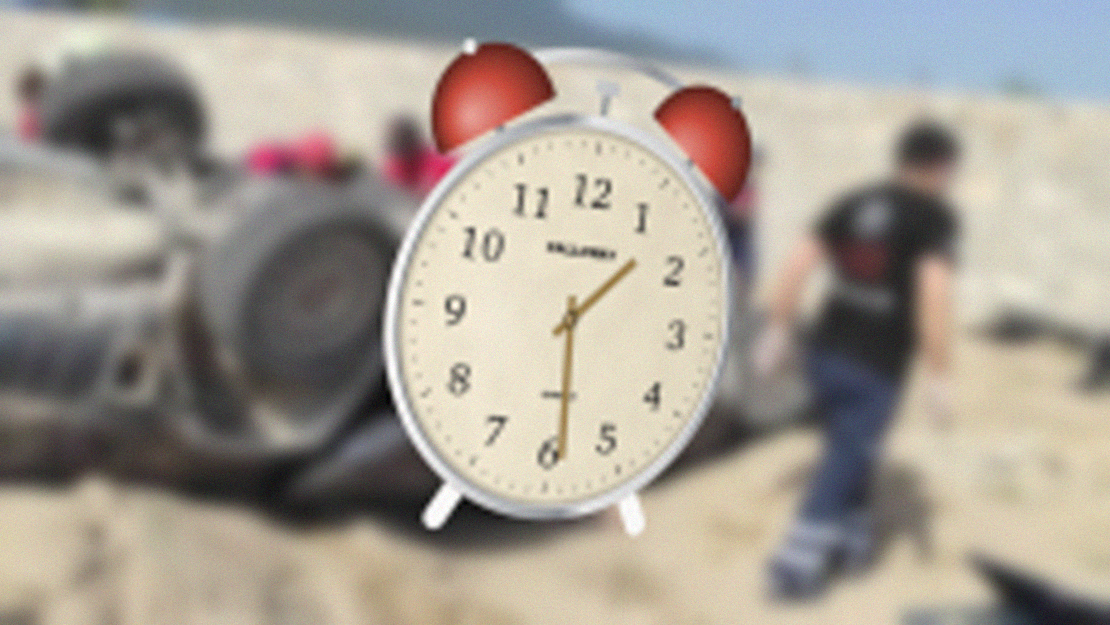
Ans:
h=1 m=29
